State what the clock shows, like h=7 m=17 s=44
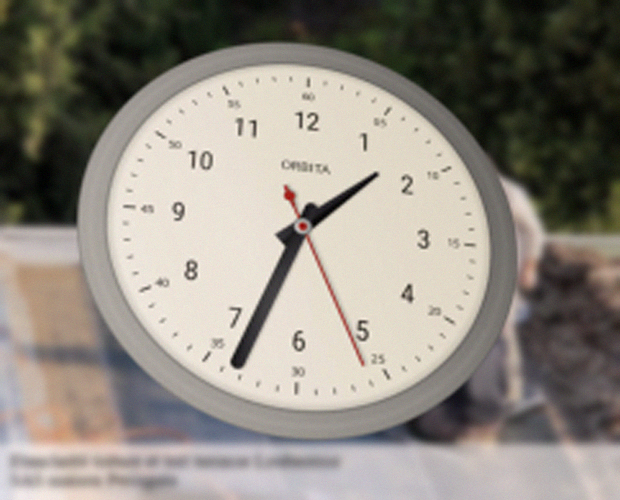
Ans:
h=1 m=33 s=26
